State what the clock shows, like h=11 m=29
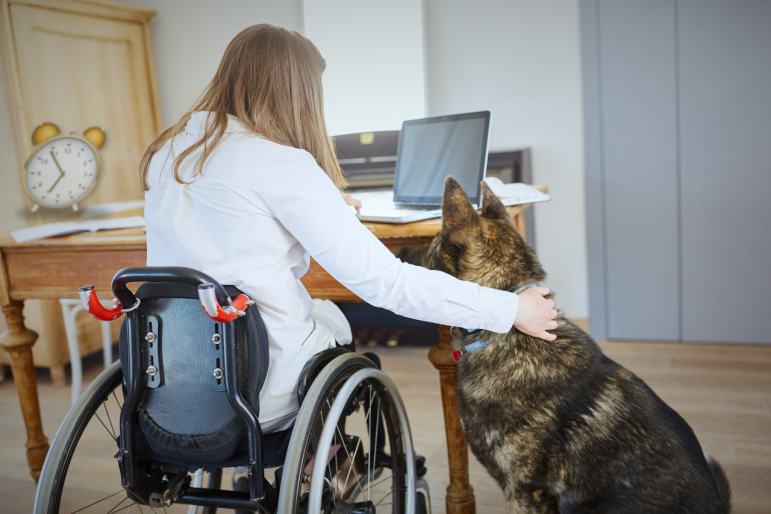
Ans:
h=6 m=54
